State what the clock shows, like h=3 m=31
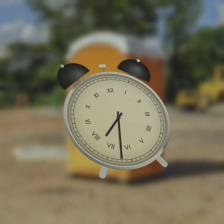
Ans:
h=7 m=32
